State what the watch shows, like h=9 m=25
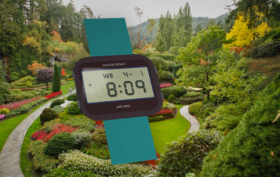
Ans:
h=8 m=9
